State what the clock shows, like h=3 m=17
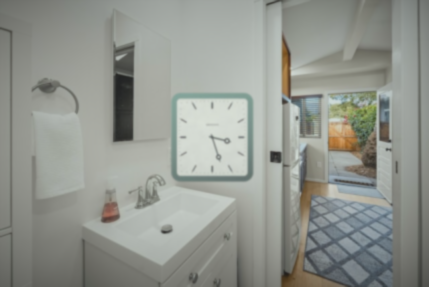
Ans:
h=3 m=27
